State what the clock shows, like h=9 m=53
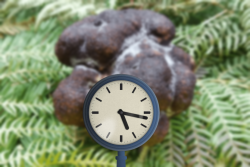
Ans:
h=5 m=17
